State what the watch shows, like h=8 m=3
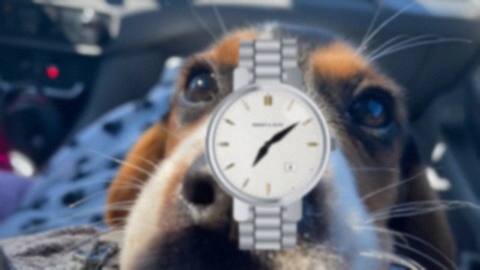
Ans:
h=7 m=9
